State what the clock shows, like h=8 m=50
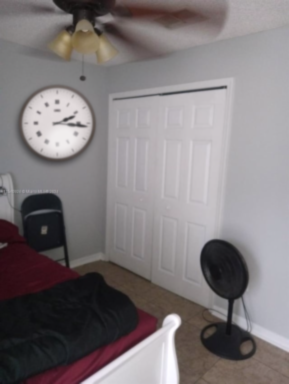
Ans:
h=2 m=16
